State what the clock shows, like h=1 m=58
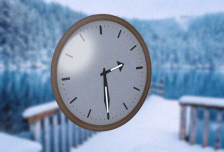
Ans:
h=2 m=30
